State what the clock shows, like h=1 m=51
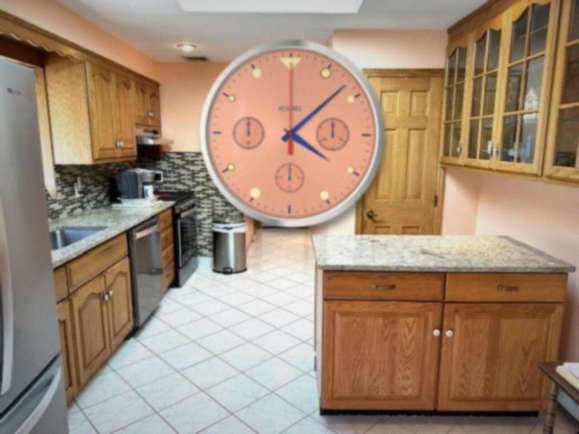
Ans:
h=4 m=8
